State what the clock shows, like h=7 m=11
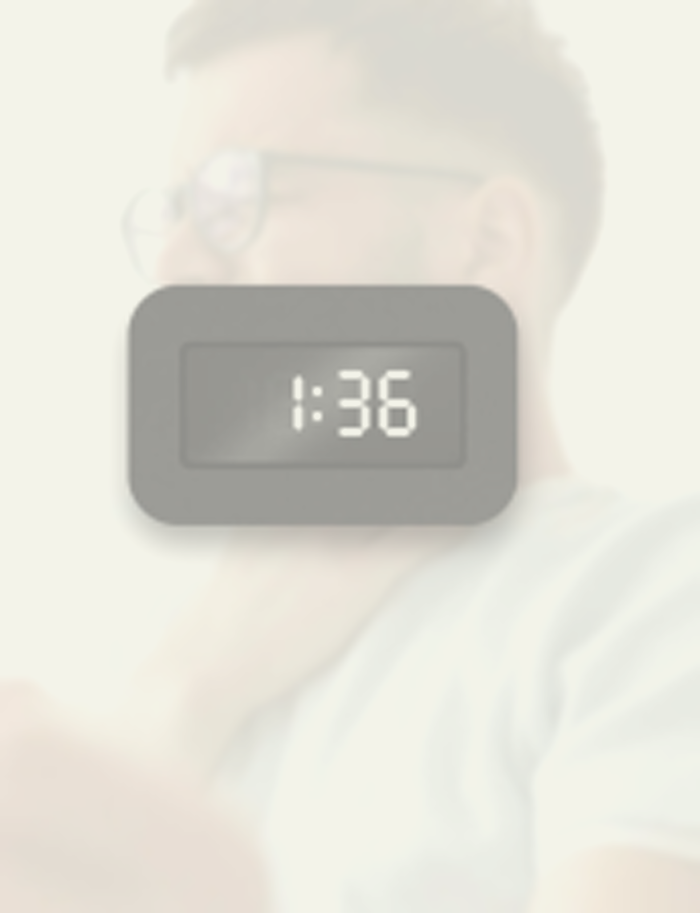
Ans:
h=1 m=36
